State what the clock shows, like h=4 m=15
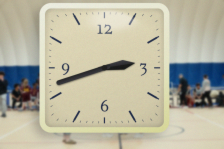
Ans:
h=2 m=42
